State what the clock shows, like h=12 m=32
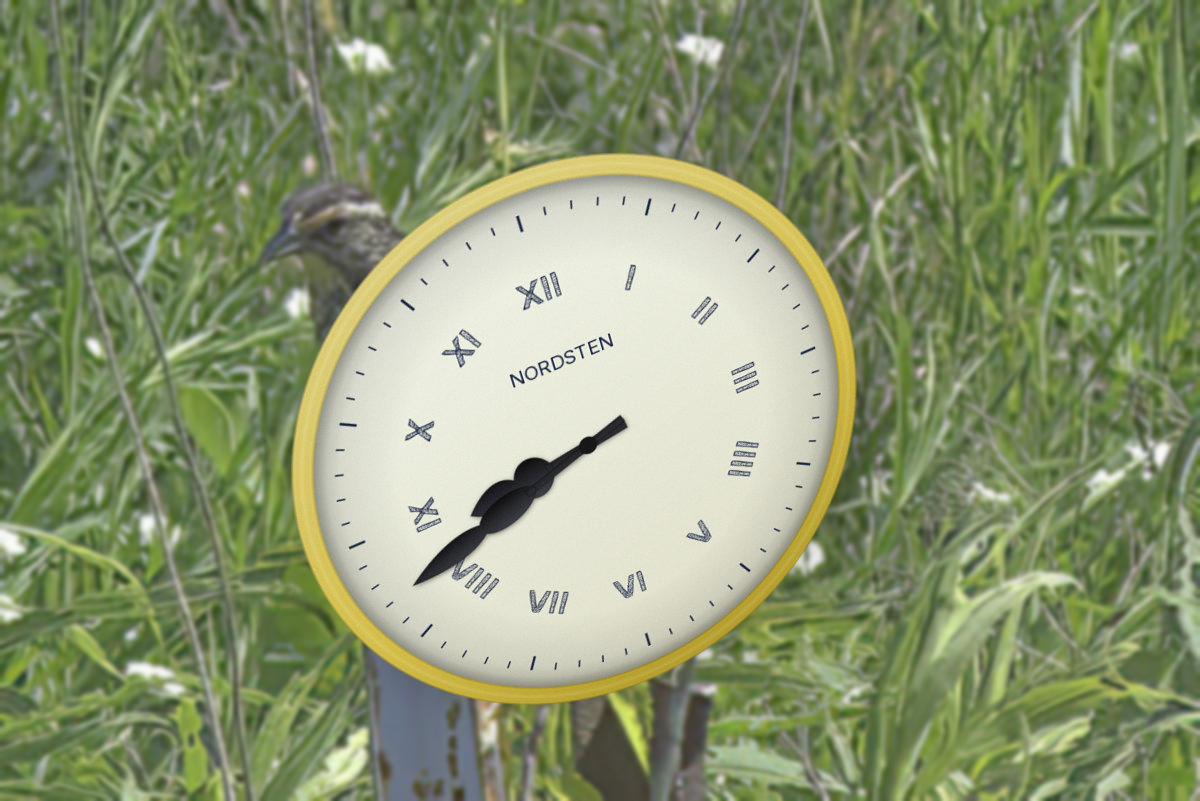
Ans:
h=8 m=42
